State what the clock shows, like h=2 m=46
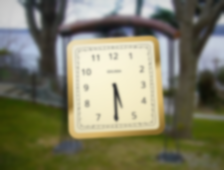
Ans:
h=5 m=30
